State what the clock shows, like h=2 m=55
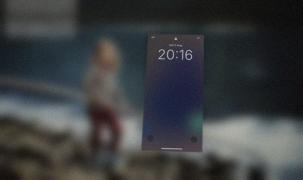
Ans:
h=20 m=16
